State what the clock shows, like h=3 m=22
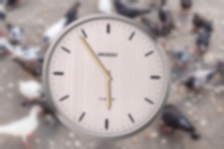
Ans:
h=5 m=54
